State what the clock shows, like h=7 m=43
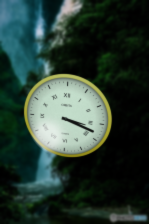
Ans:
h=3 m=18
